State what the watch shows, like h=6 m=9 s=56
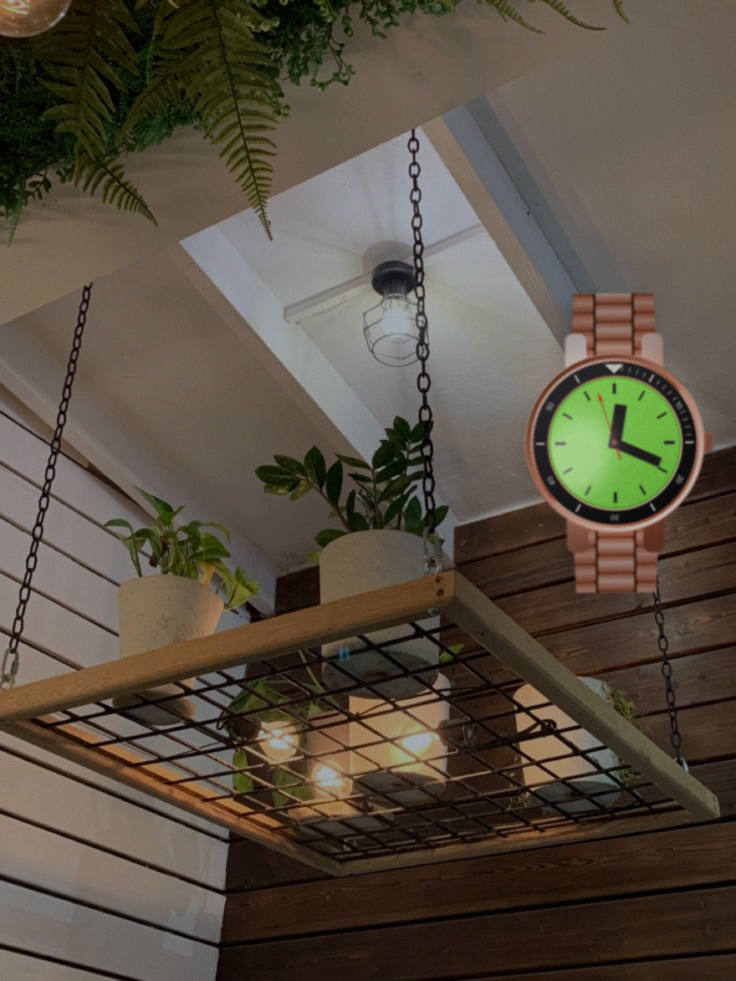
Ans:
h=12 m=18 s=57
